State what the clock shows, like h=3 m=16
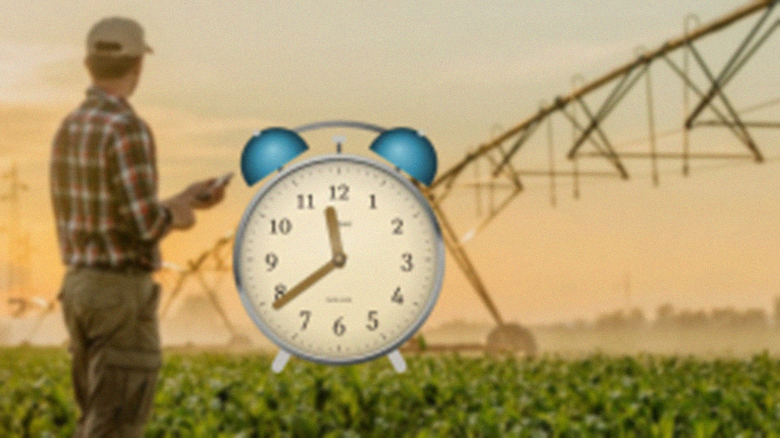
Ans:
h=11 m=39
